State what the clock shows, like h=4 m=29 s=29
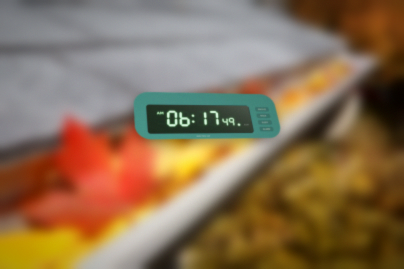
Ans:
h=6 m=17 s=49
